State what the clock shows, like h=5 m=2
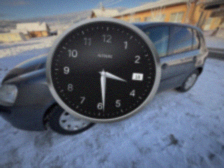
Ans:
h=3 m=29
